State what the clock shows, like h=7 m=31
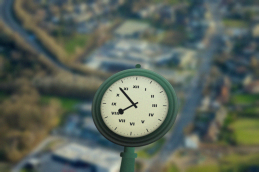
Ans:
h=7 m=53
